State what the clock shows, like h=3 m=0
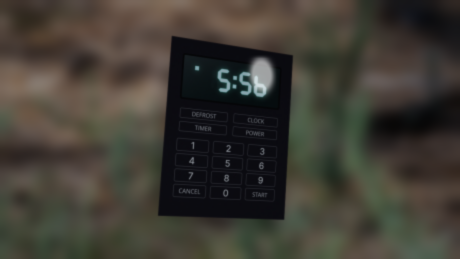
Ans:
h=5 m=56
